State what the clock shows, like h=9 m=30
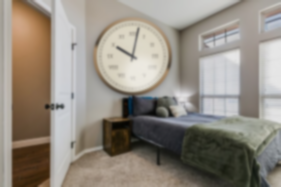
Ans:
h=10 m=2
